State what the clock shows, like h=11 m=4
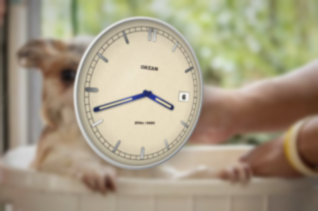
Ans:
h=3 m=42
